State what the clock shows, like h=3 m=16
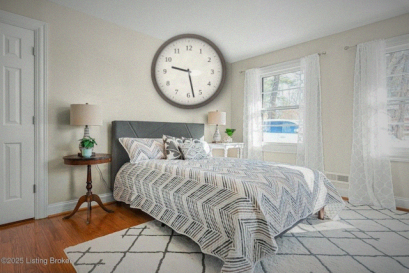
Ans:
h=9 m=28
